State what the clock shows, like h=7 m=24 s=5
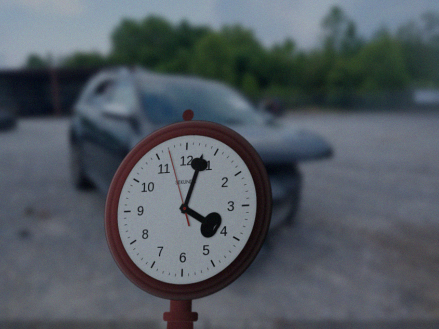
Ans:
h=4 m=2 s=57
